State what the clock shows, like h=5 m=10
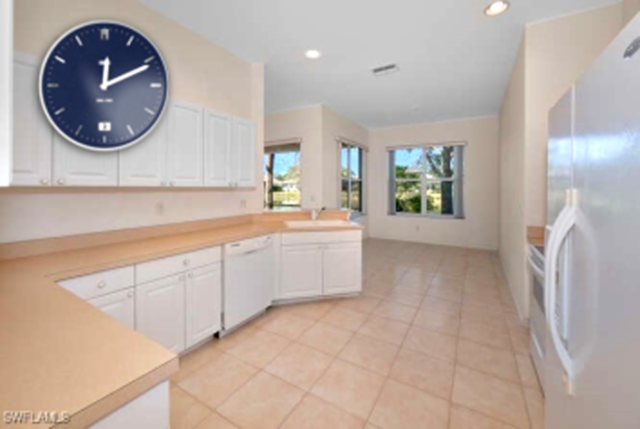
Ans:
h=12 m=11
